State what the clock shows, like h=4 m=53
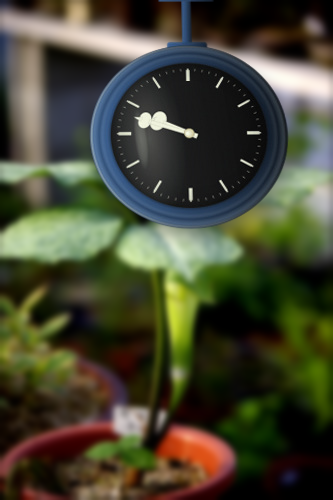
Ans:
h=9 m=48
